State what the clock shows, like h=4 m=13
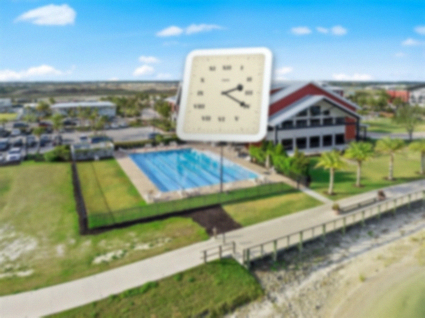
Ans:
h=2 m=20
